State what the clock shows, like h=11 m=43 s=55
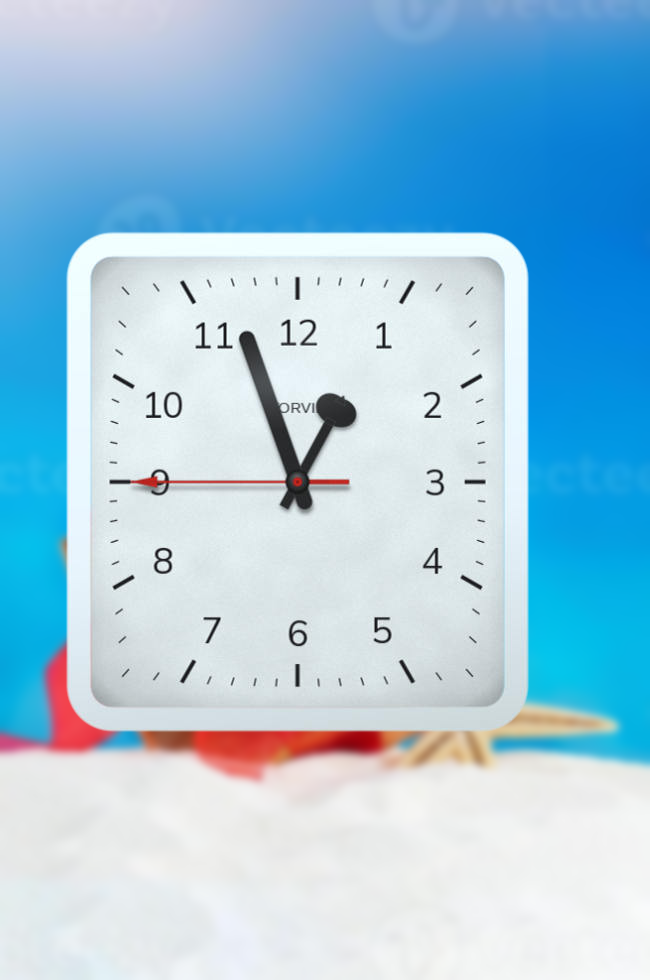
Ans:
h=12 m=56 s=45
